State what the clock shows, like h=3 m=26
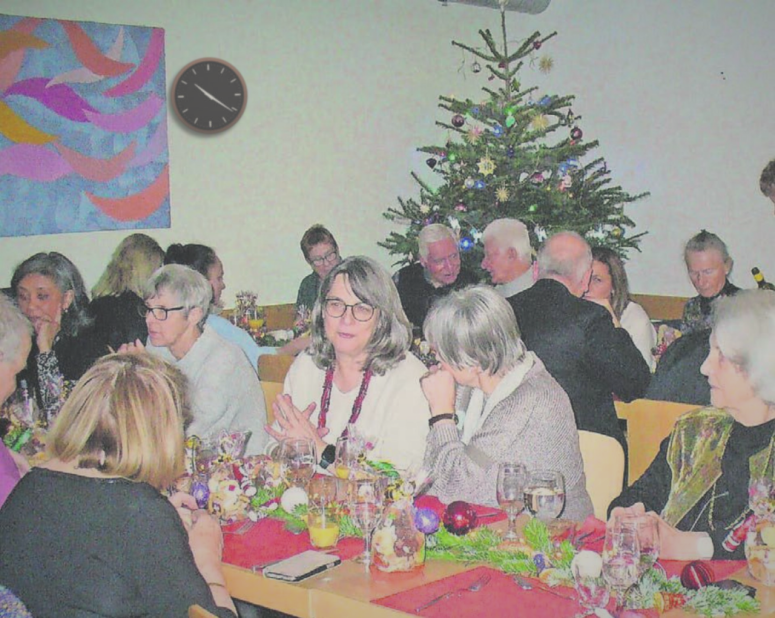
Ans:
h=10 m=21
